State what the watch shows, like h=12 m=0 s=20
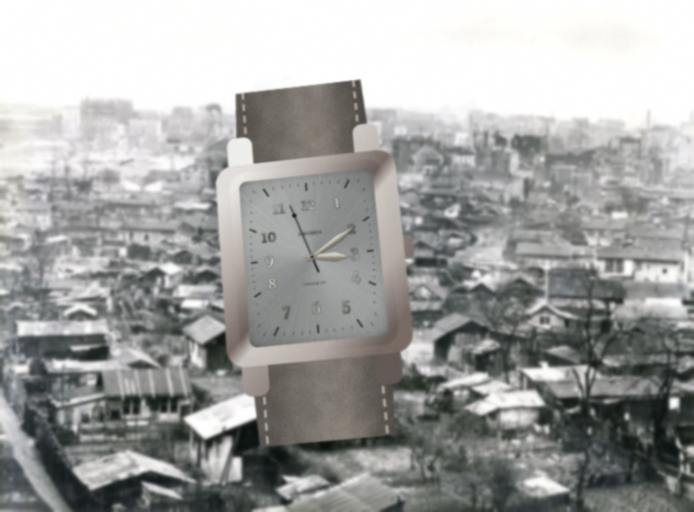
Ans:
h=3 m=9 s=57
